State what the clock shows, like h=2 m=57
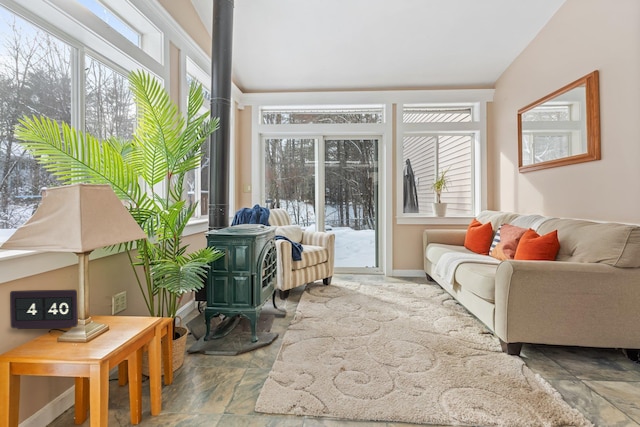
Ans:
h=4 m=40
